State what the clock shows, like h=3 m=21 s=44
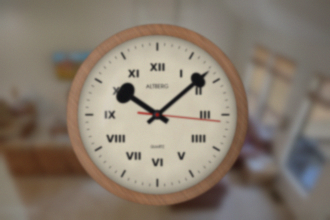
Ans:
h=10 m=8 s=16
